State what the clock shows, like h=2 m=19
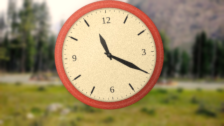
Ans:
h=11 m=20
